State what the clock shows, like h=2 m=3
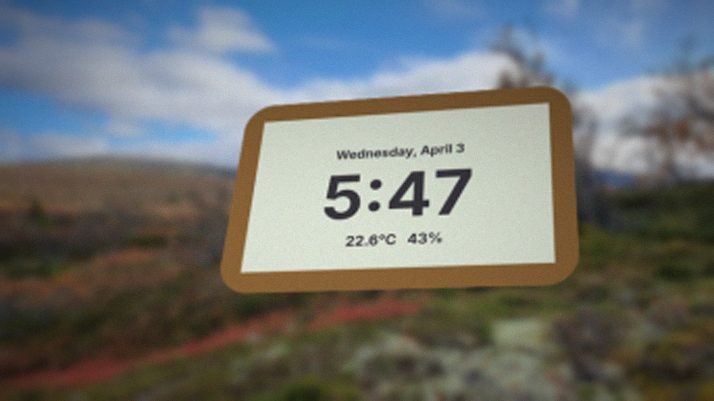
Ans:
h=5 m=47
